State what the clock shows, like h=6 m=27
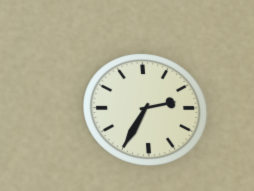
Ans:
h=2 m=35
